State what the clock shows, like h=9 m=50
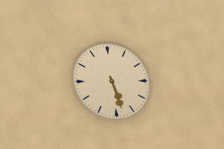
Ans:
h=5 m=28
